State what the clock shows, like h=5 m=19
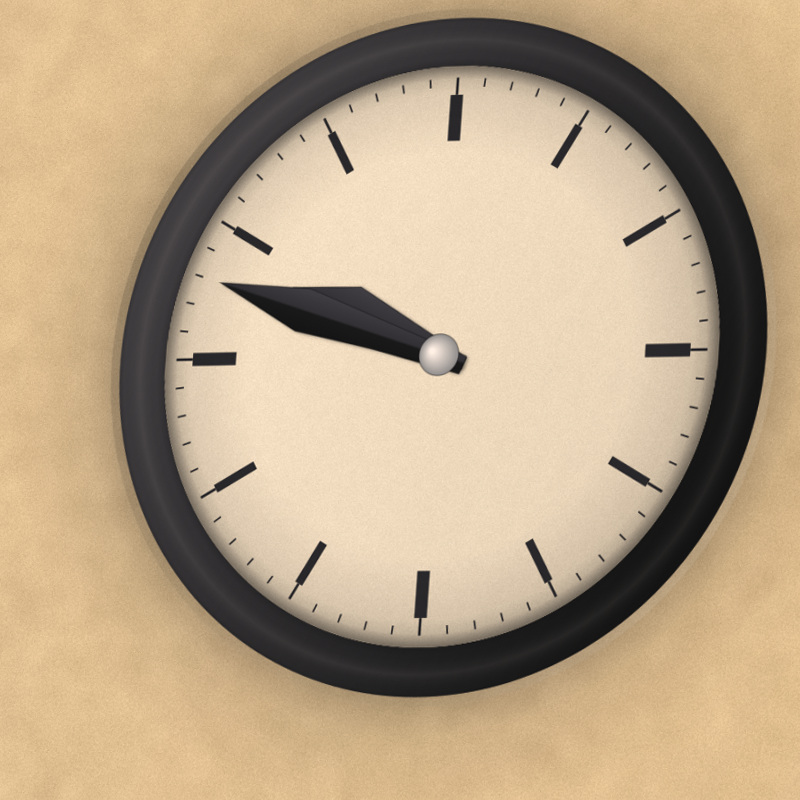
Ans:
h=9 m=48
